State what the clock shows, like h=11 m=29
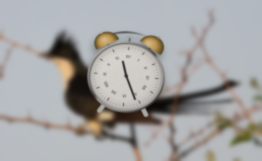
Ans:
h=11 m=26
